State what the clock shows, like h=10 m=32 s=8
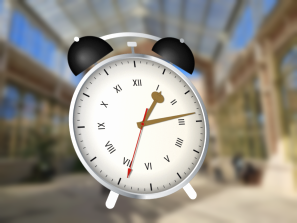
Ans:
h=1 m=13 s=34
